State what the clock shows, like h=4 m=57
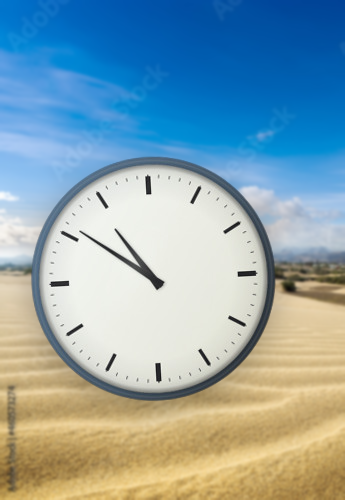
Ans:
h=10 m=51
